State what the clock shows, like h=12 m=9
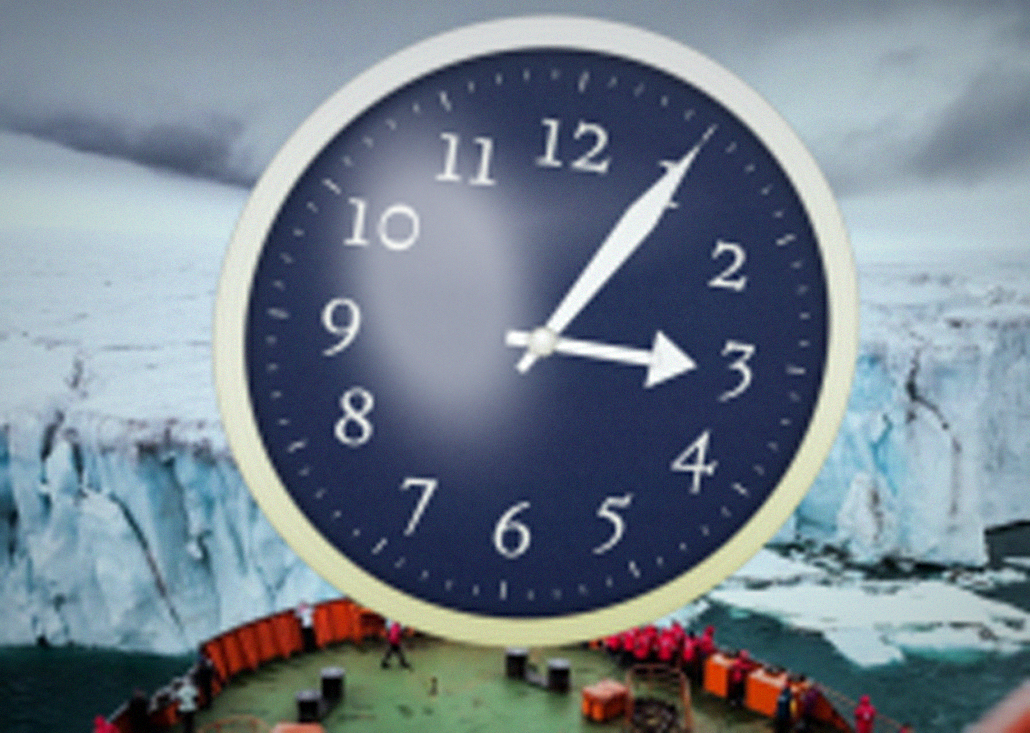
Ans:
h=3 m=5
